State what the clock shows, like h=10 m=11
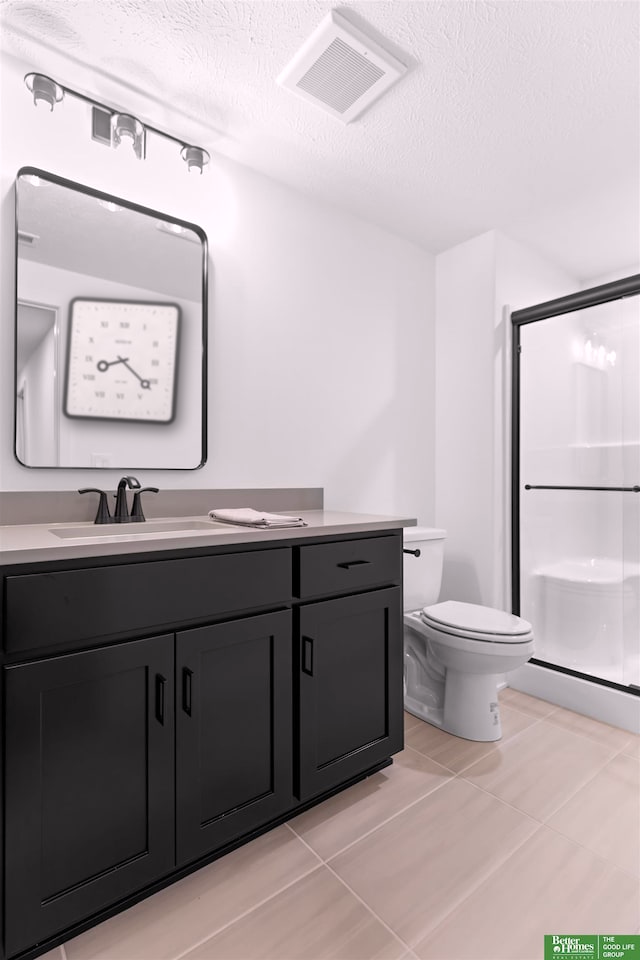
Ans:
h=8 m=22
